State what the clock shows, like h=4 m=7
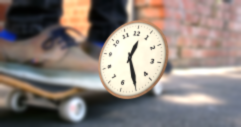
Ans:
h=12 m=25
